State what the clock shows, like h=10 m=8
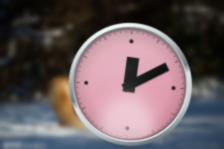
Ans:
h=12 m=10
